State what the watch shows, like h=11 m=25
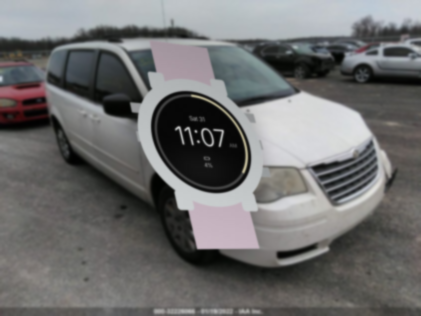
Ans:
h=11 m=7
